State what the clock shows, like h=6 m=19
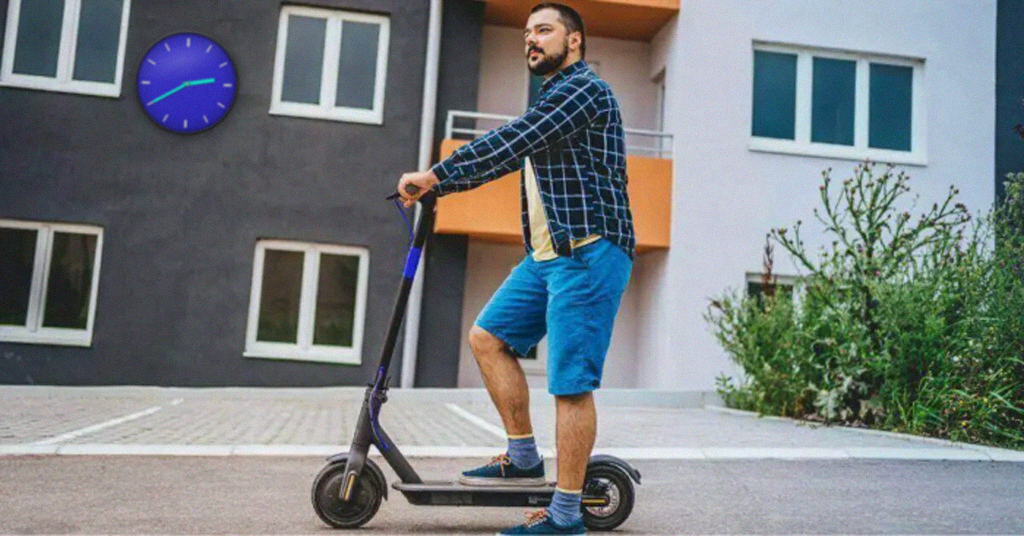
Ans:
h=2 m=40
